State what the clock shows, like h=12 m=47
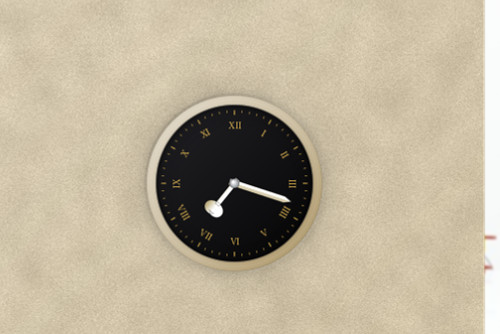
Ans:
h=7 m=18
